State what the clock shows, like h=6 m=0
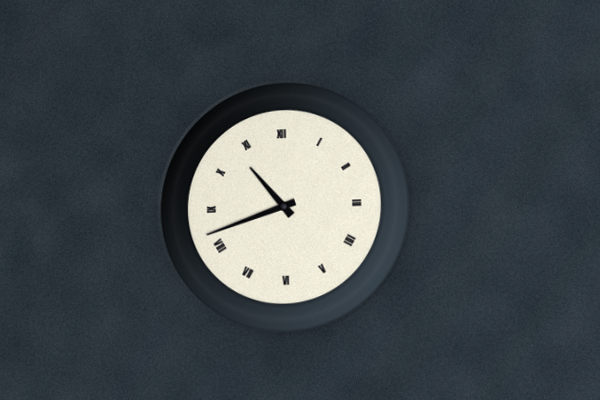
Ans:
h=10 m=42
